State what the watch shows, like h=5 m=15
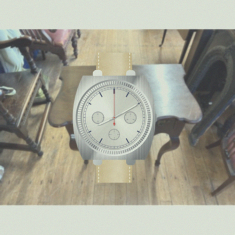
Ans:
h=8 m=10
